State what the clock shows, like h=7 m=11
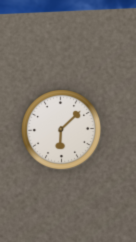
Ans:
h=6 m=8
